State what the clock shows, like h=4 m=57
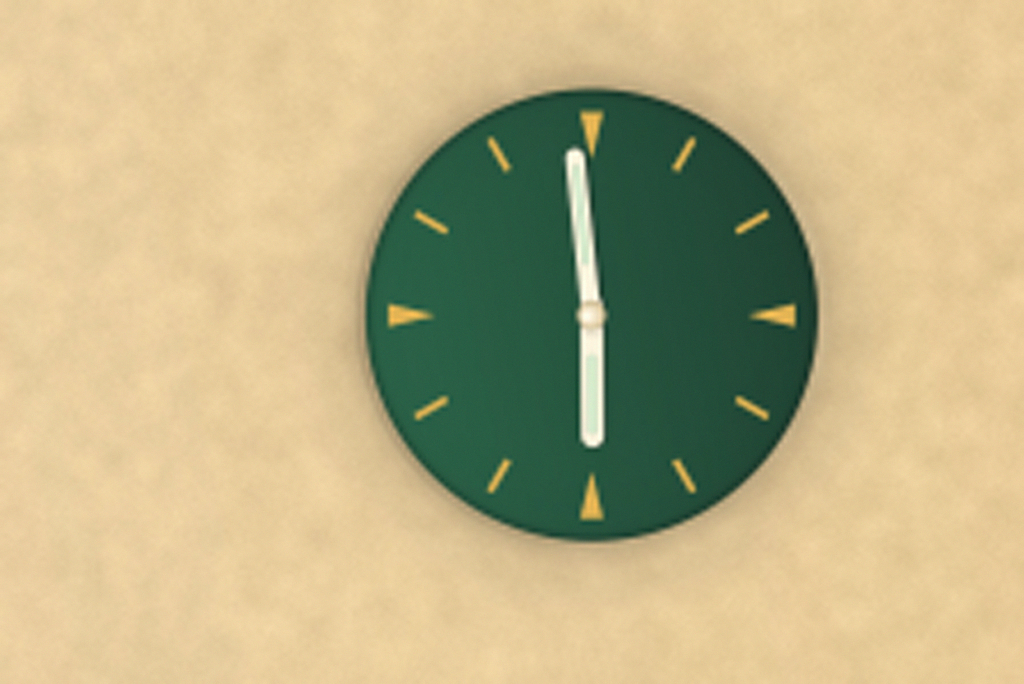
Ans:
h=5 m=59
